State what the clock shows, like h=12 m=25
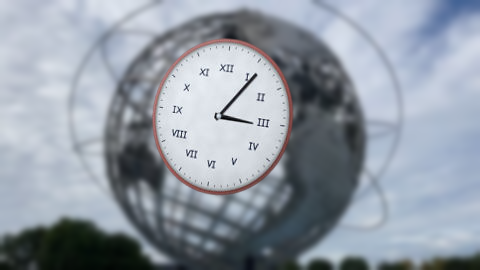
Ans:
h=3 m=6
